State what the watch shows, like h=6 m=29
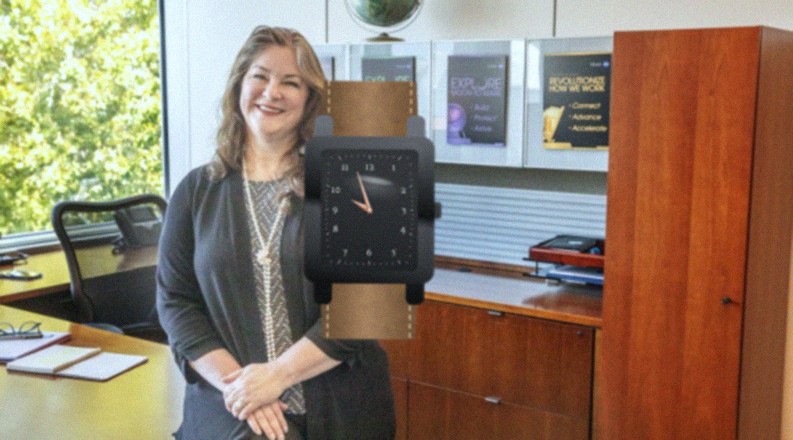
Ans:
h=9 m=57
